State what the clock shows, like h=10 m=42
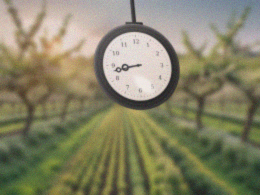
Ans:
h=8 m=43
